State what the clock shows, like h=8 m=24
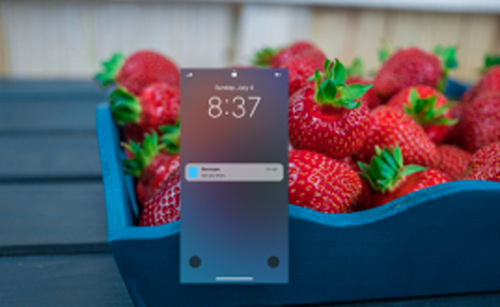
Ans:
h=8 m=37
